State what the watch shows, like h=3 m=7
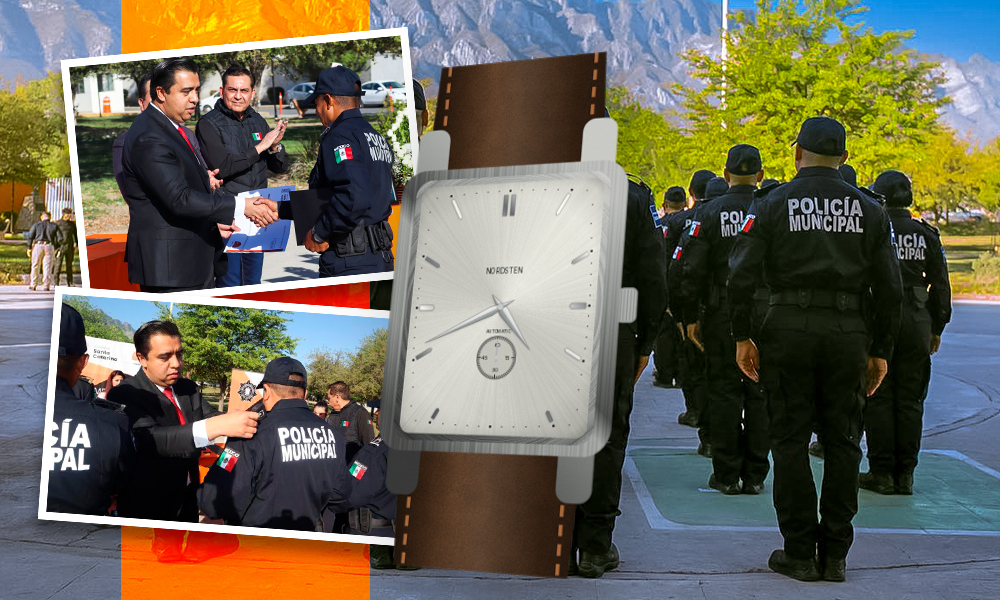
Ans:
h=4 m=41
